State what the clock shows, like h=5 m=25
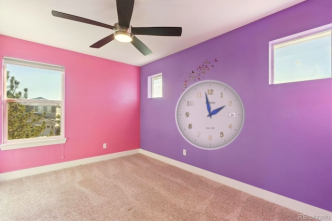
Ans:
h=1 m=58
